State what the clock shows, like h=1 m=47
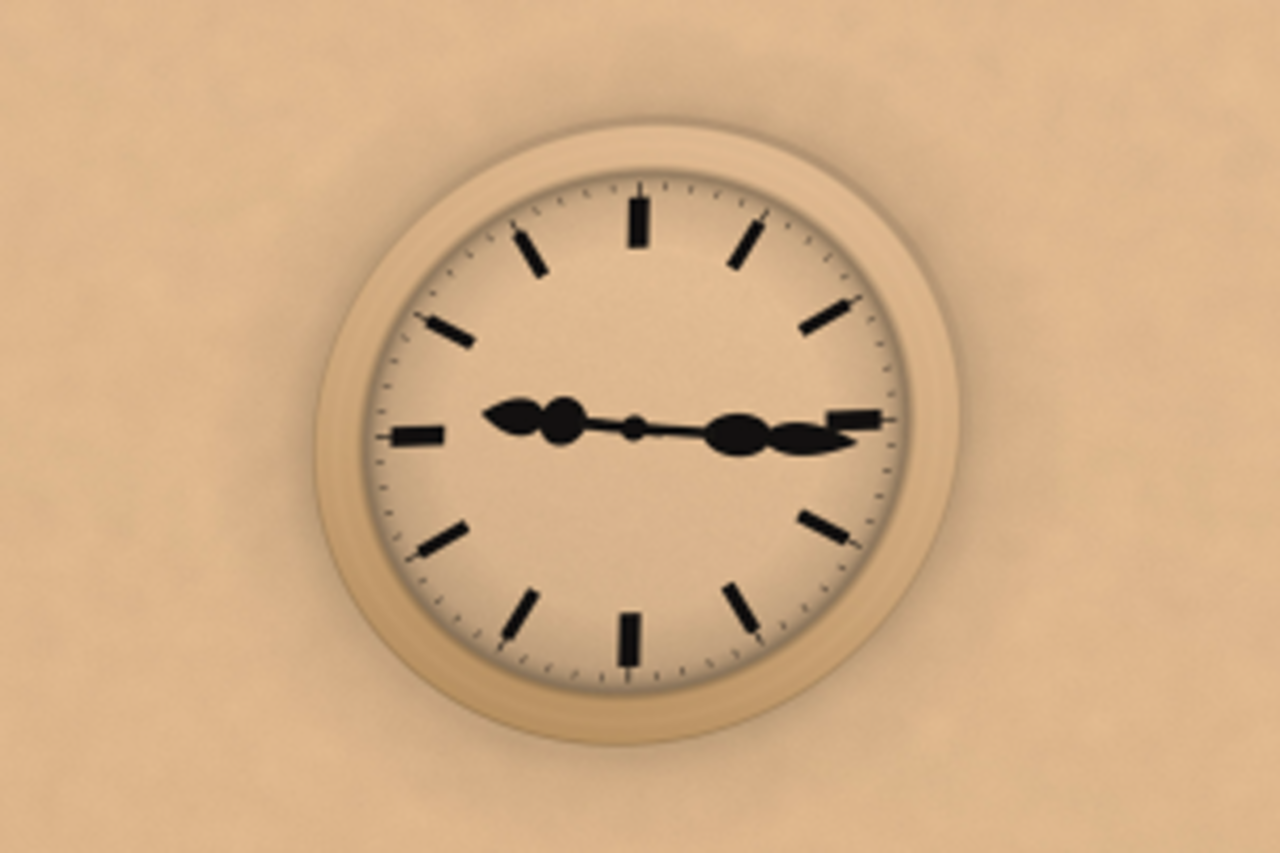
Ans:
h=9 m=16
